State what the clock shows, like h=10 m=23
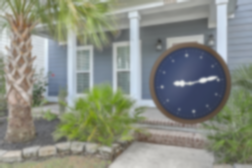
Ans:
h=9 m=14
